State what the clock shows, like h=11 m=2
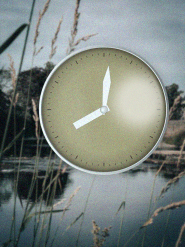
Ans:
h=8 m=1
